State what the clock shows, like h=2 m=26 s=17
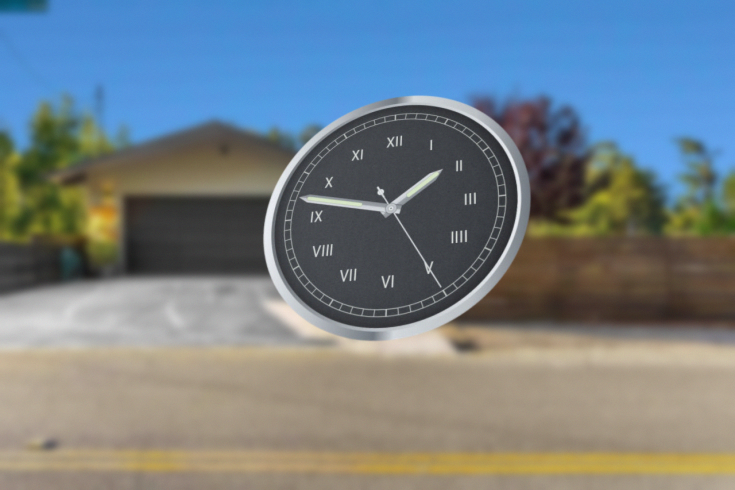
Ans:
h=1 m=47 s=25
